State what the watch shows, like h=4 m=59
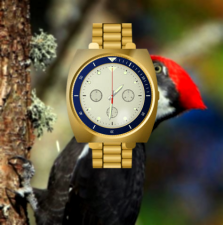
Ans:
h=1 m=31
